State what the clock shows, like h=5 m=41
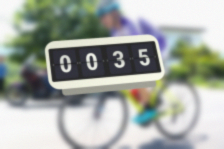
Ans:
h=0 m=35
